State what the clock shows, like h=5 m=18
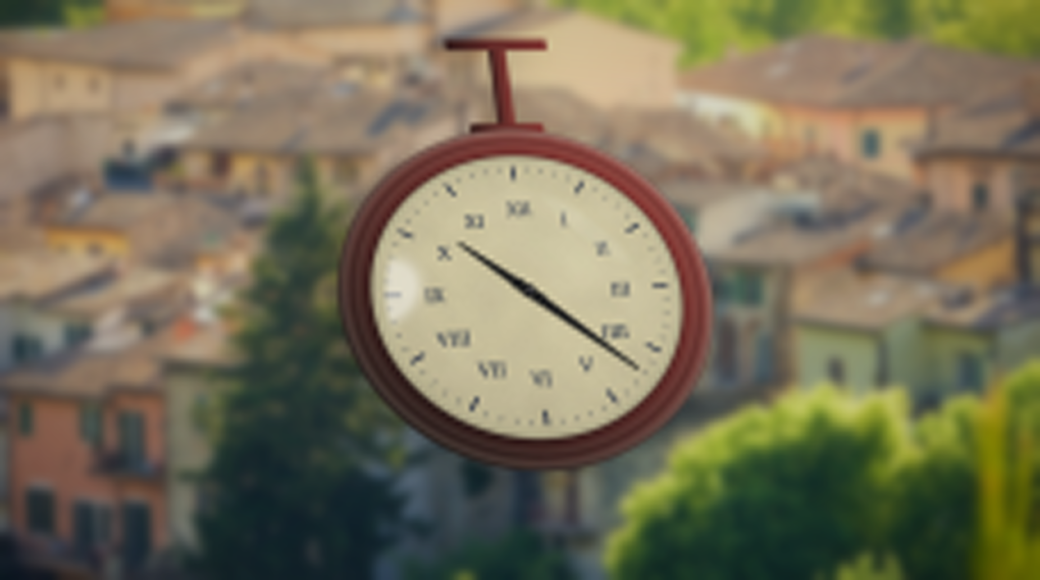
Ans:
h=10 m=22
